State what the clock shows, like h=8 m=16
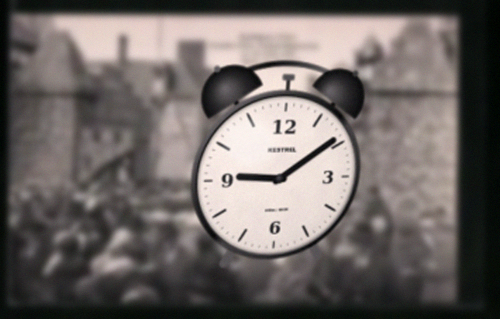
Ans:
h=9 m=9
